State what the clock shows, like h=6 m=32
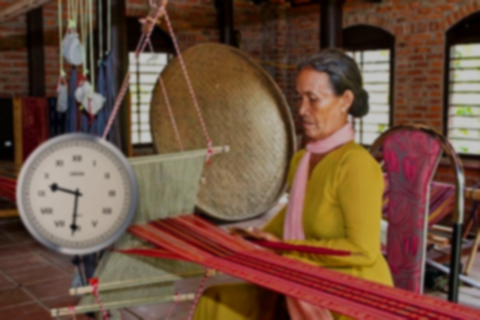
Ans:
h=9 m=31
